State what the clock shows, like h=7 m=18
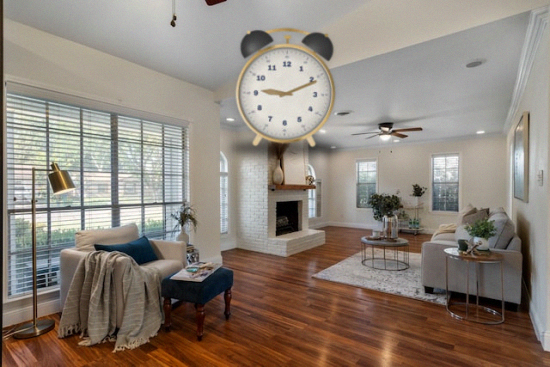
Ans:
h=9 m=11
